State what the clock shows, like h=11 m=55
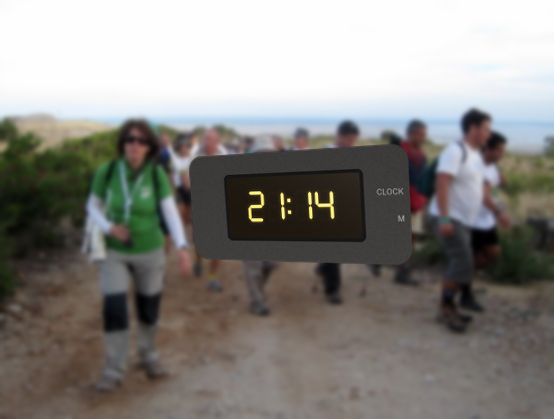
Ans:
h=21 m=14
